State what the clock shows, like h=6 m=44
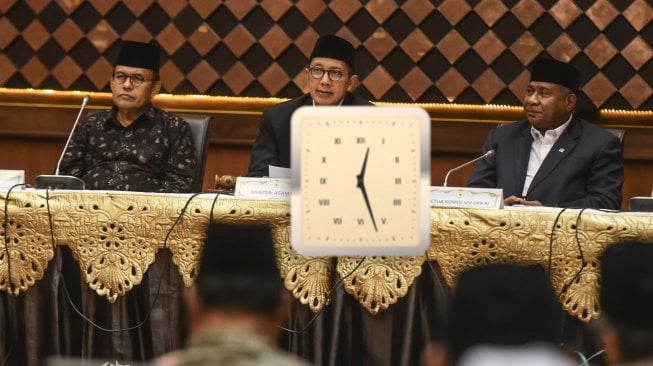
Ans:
h=12 m=27
